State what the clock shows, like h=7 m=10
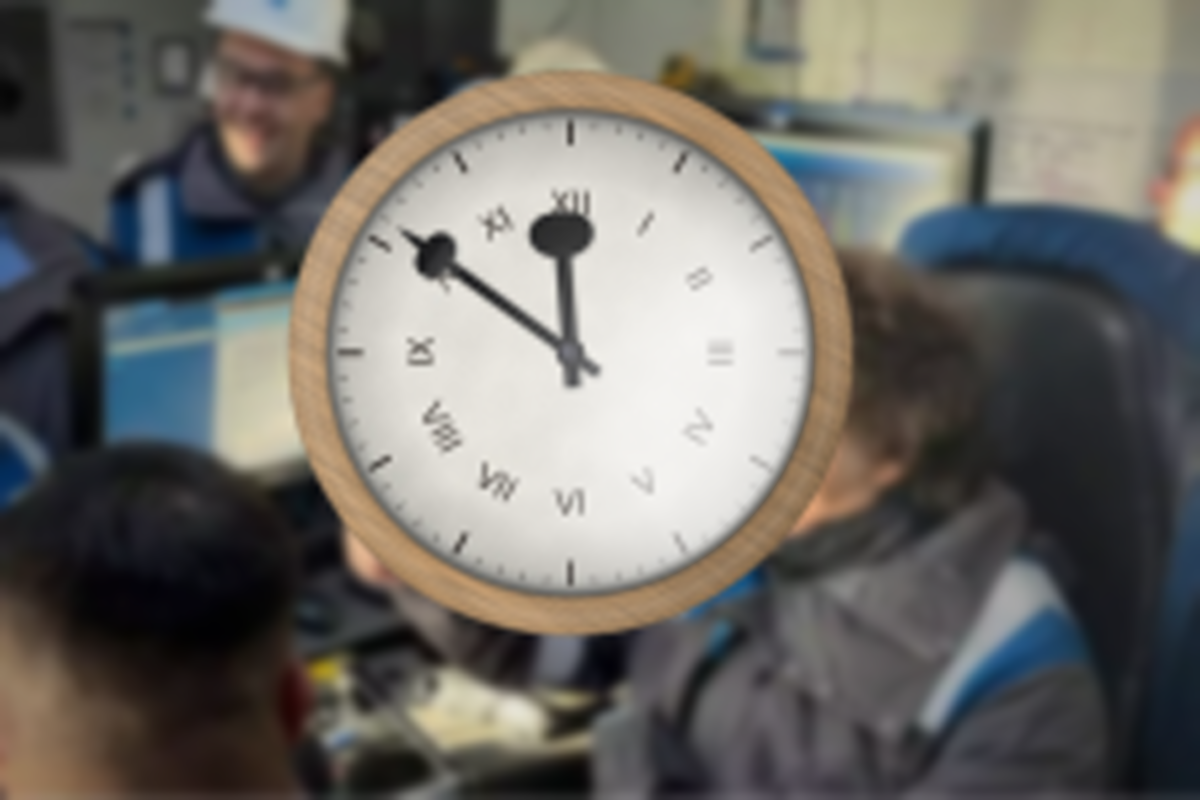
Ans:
h=11 m=51
